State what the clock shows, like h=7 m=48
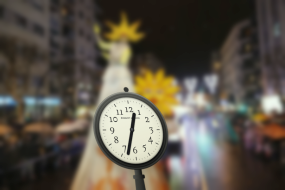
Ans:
h=12 m=33
